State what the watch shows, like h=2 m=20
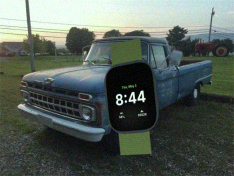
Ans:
h=8 m=44
